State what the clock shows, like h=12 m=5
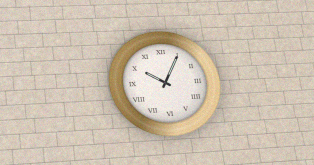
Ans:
h=10 m=5
